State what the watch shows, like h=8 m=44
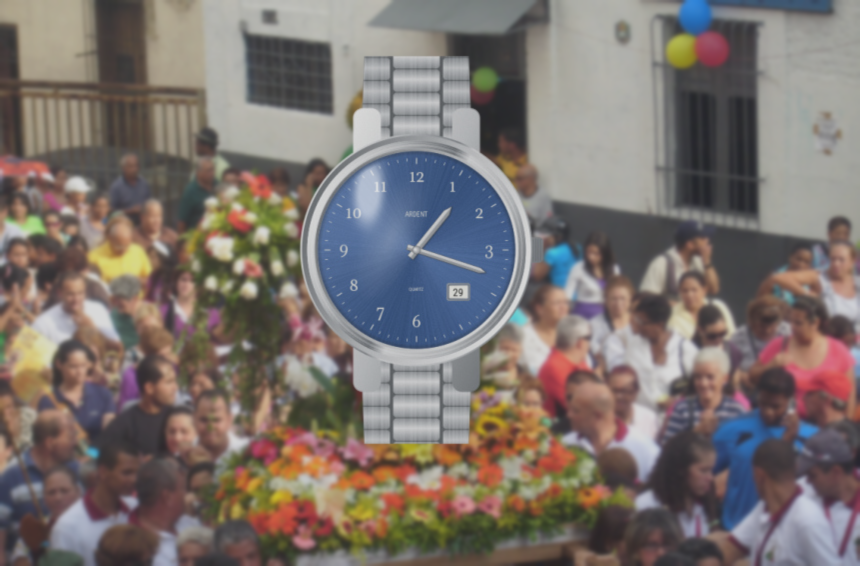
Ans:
h=1 m=18
